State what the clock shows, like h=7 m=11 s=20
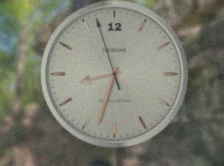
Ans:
h=8 m=32 s=57
